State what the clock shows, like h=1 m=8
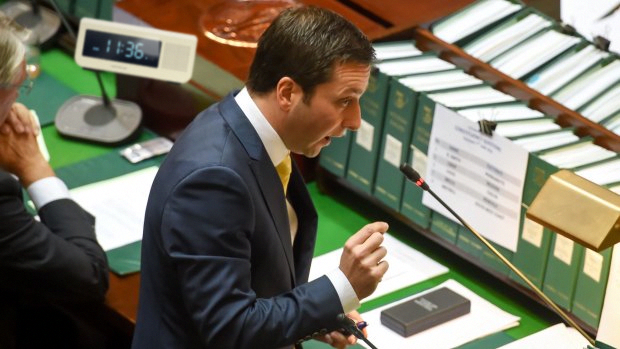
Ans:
h=11 m=36
